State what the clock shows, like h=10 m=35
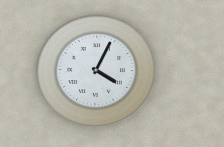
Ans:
h=4 m=4
